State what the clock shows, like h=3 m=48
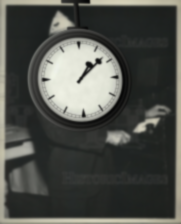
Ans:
h=1 m=8
